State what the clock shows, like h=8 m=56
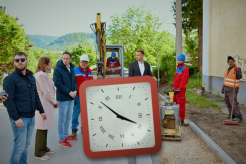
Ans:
h=3 m=52
